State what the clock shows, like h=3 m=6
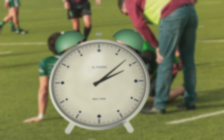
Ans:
h=2 m=8
